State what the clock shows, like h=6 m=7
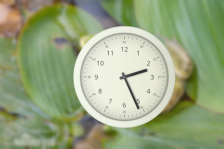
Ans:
h=2 m=26
